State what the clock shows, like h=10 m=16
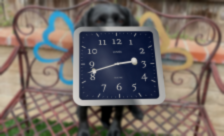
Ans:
h=2 m=42
